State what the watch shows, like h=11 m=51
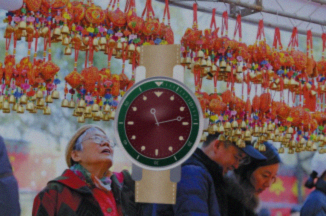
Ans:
h=11 m=13
